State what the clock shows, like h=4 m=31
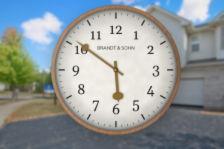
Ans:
h=5 m=51
